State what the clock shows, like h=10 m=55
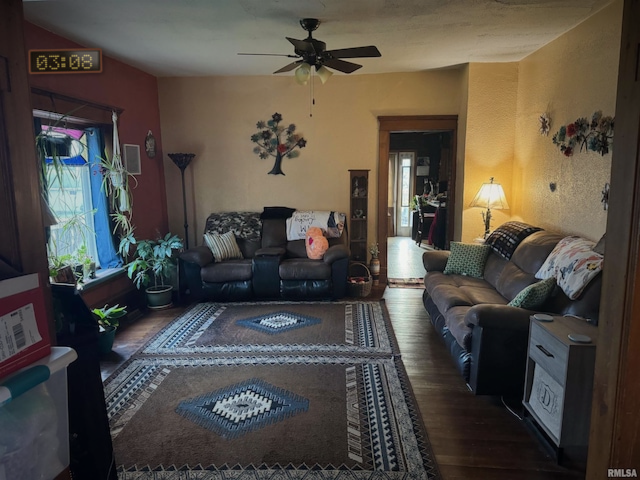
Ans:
h=3 m=8
